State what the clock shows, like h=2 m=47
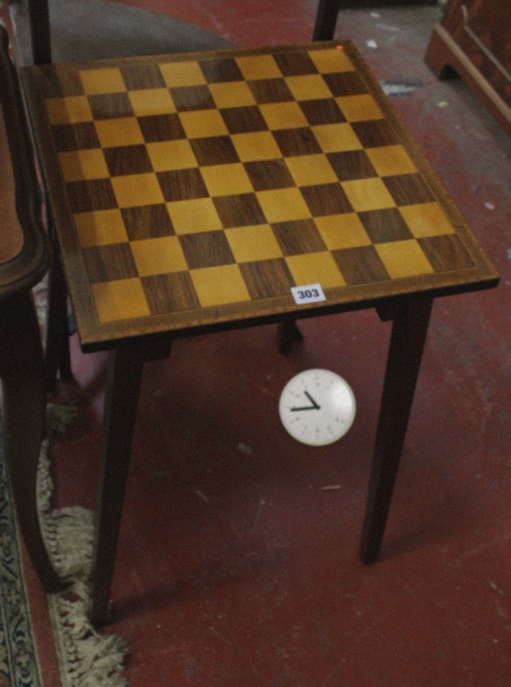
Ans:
h=10 m=44
